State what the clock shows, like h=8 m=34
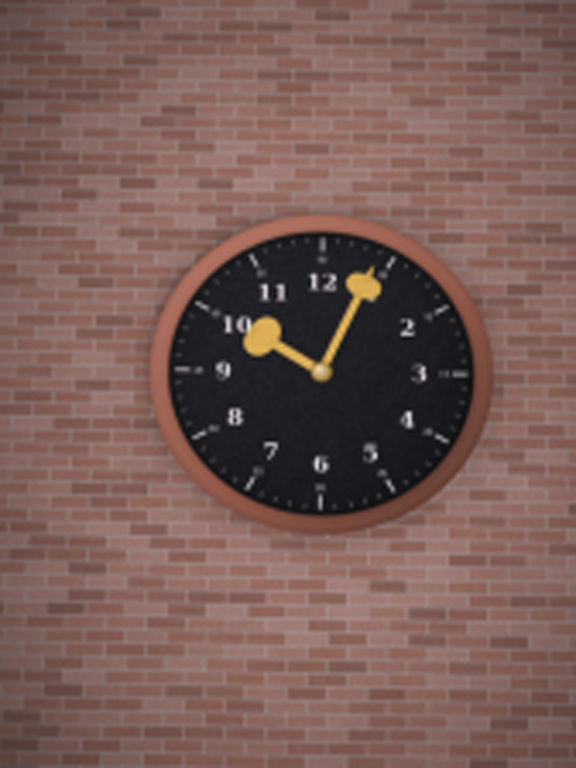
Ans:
h=10 m=4
